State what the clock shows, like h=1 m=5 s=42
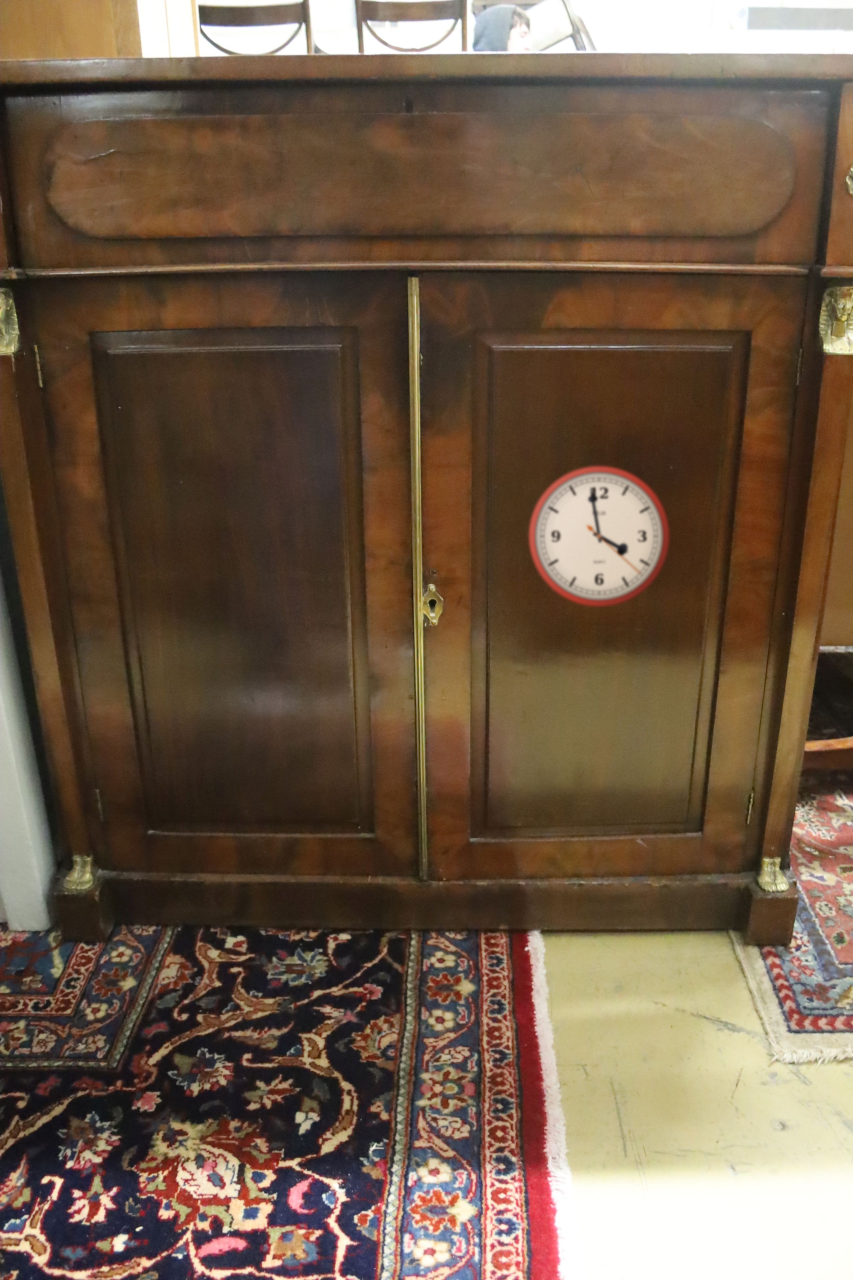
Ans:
h=3 m=58 s=22
